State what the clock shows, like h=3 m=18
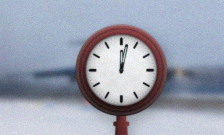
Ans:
h=12 m=2
